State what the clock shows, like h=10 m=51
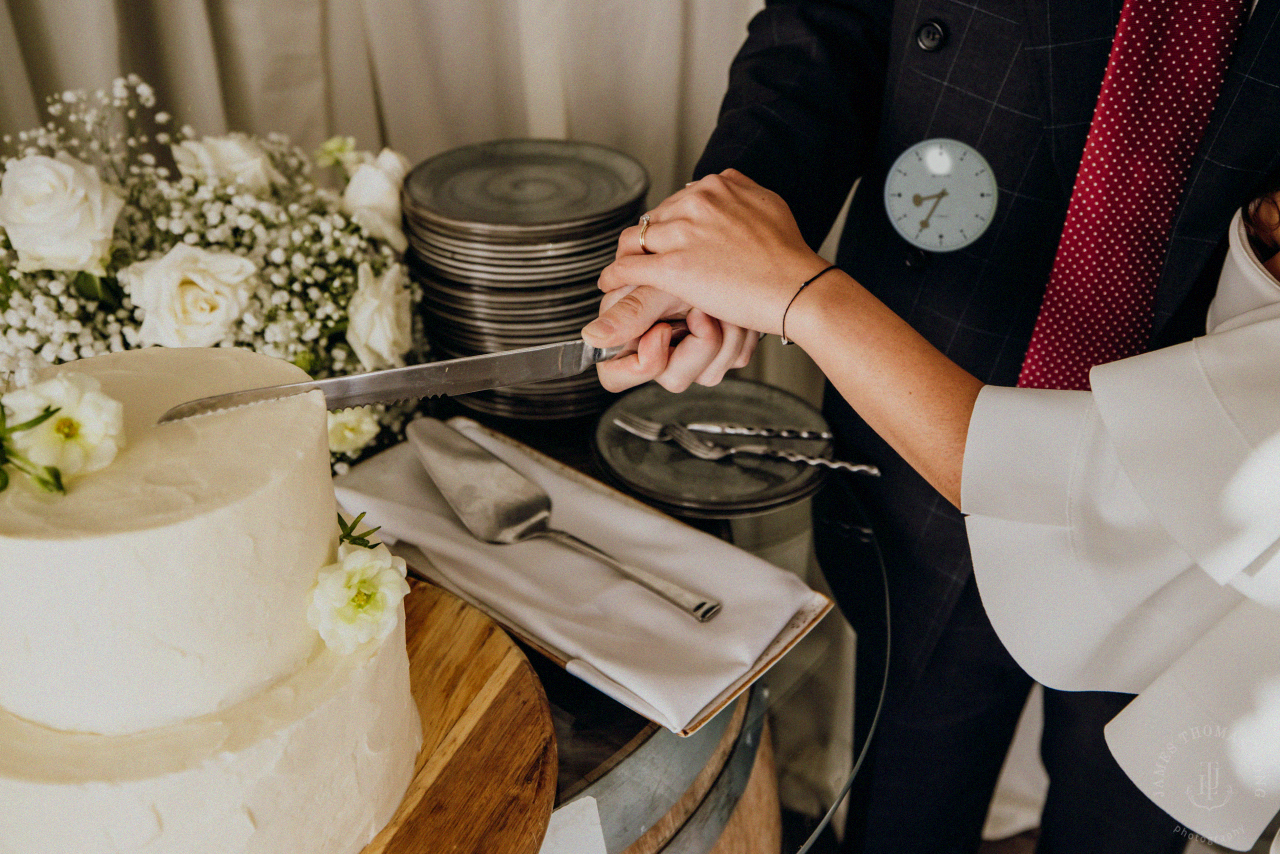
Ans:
h=8 m=35
